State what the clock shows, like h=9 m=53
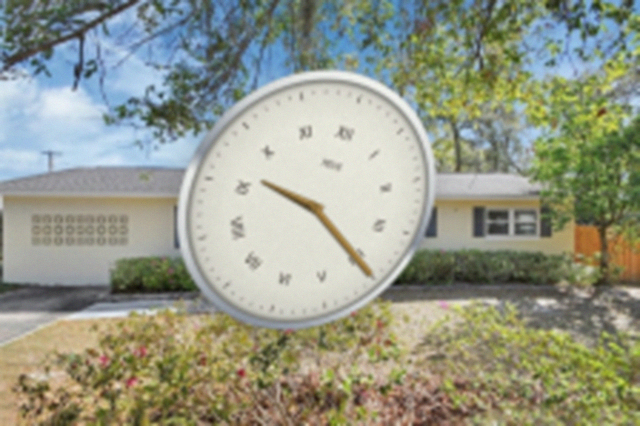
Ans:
h=9 m=20
